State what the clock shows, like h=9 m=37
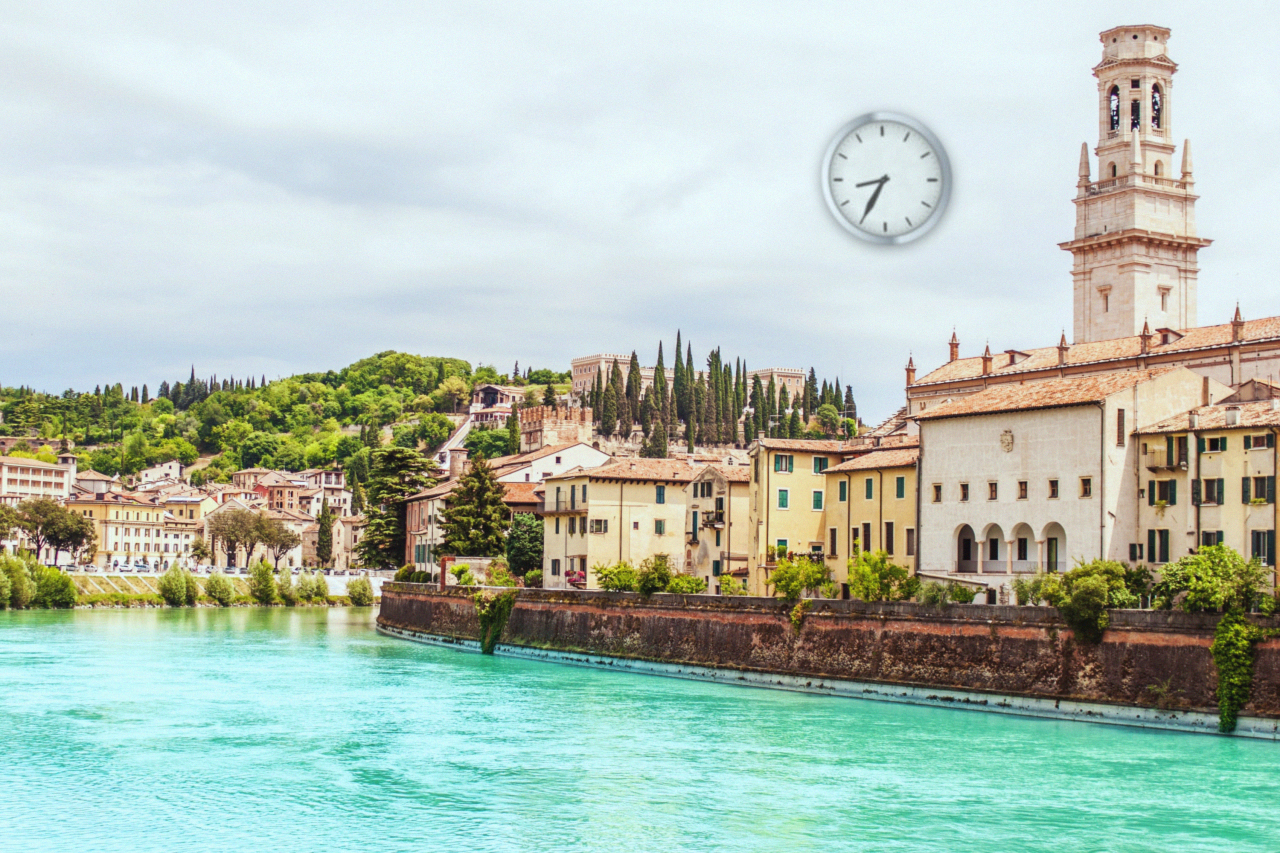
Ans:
h=8 m=35
